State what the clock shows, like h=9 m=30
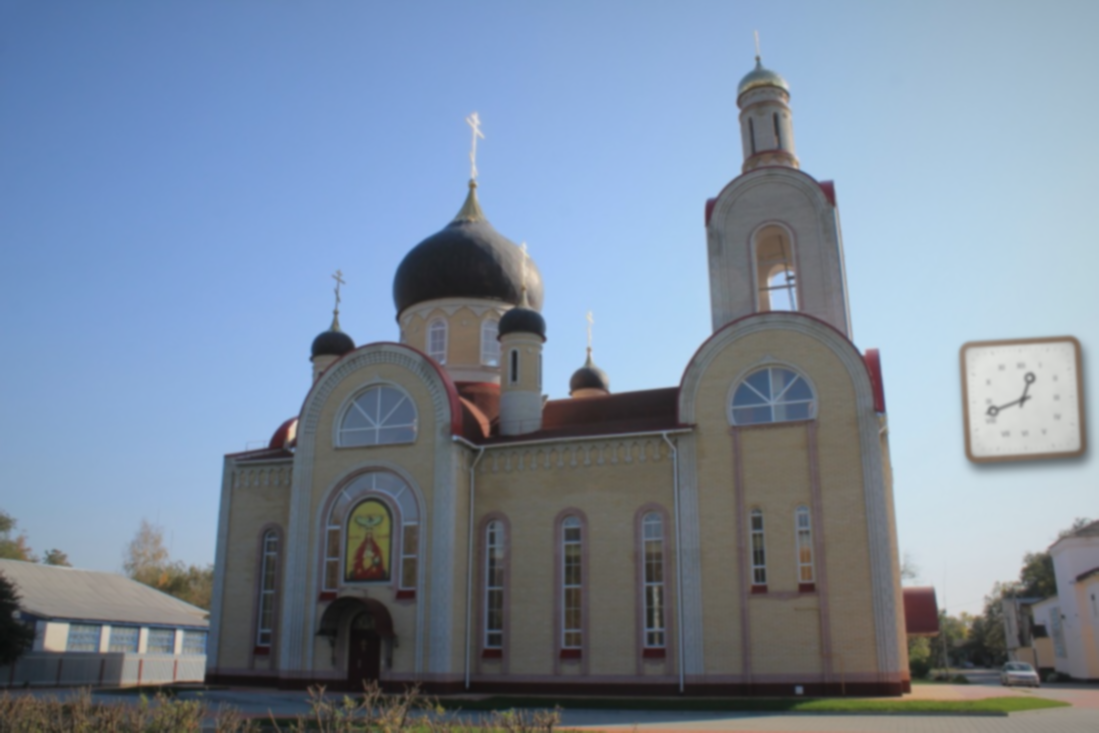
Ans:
h=12 m=42
